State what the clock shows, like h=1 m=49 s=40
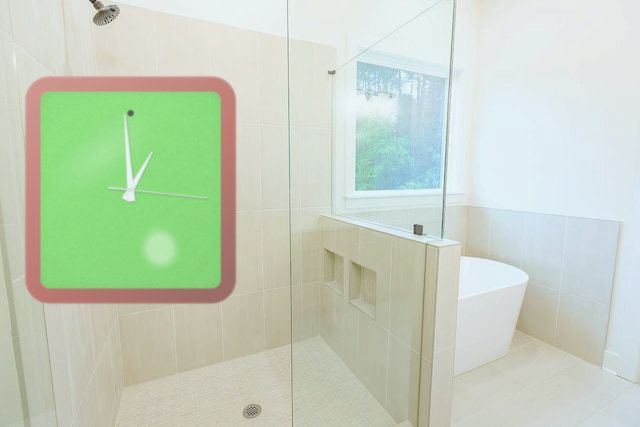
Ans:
h=12 m=59 s=16
